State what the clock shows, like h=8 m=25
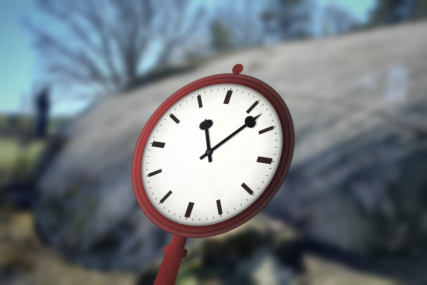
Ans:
h=11 m=7
